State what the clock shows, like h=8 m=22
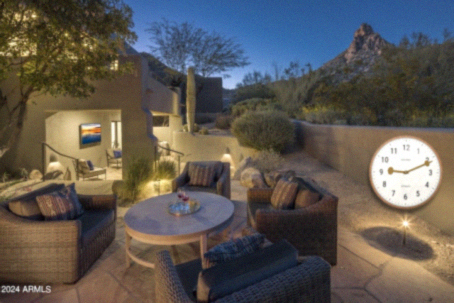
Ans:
h=9 m=11
